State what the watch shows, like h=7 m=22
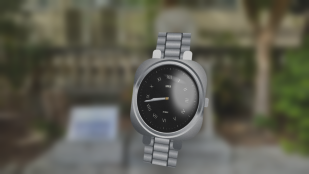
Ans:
h=8 m=43
